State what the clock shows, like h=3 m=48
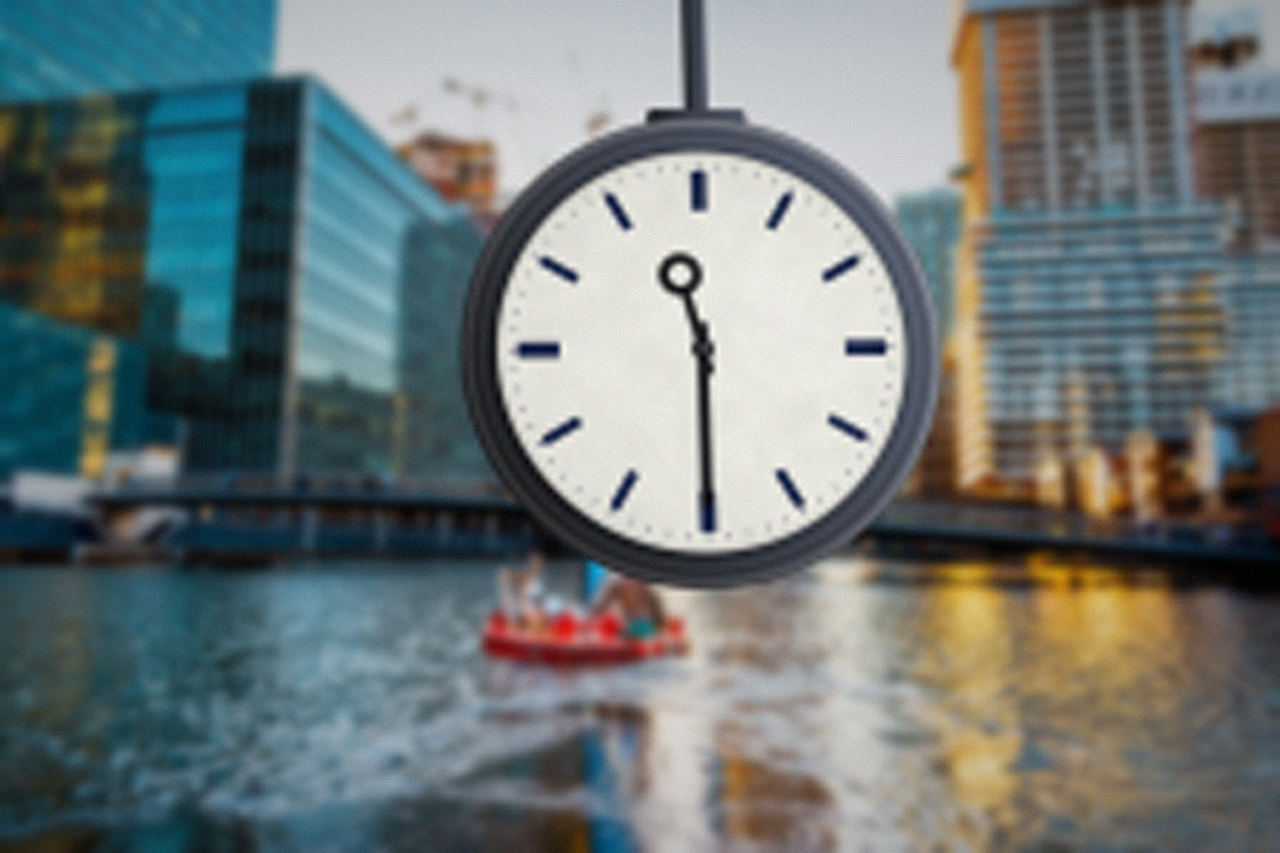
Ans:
h=11 m=30
